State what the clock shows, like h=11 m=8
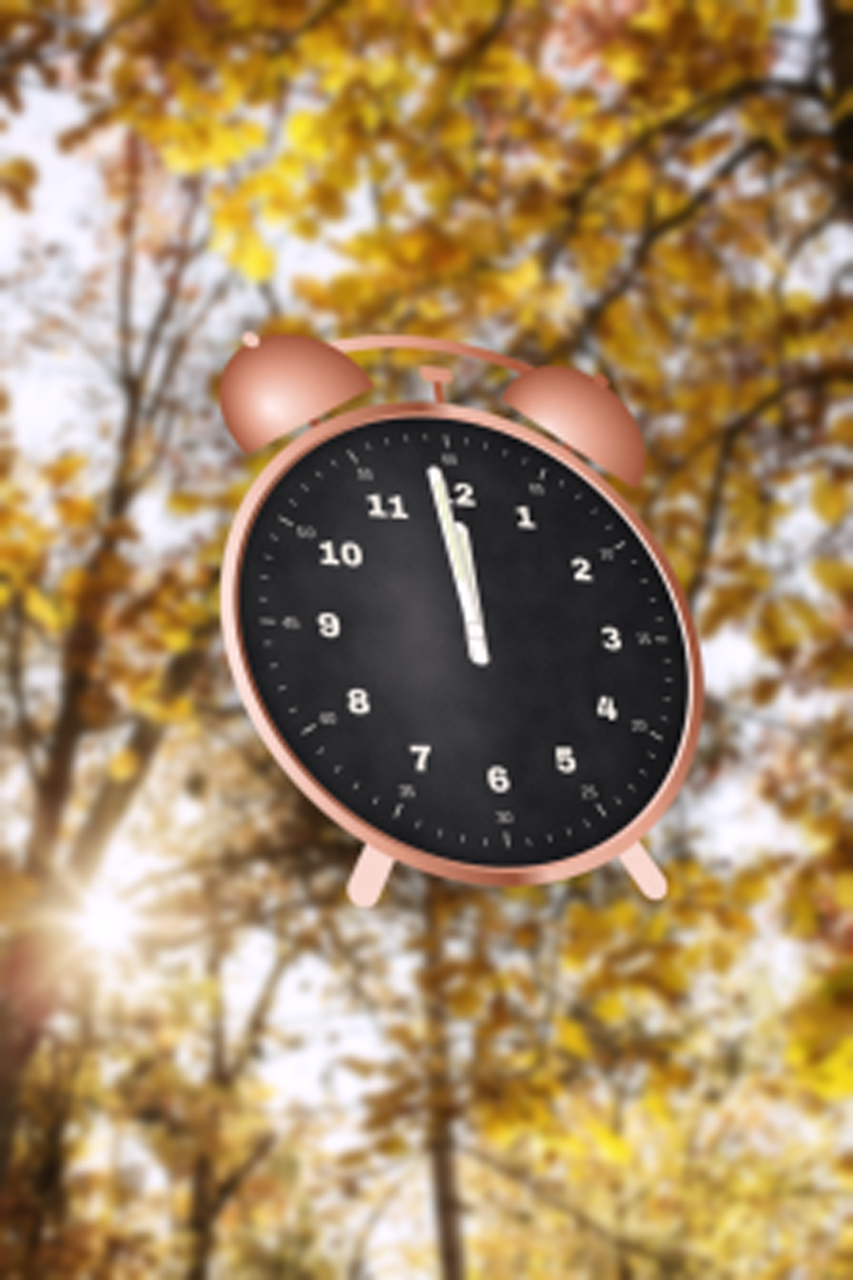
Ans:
h=11 m=59
